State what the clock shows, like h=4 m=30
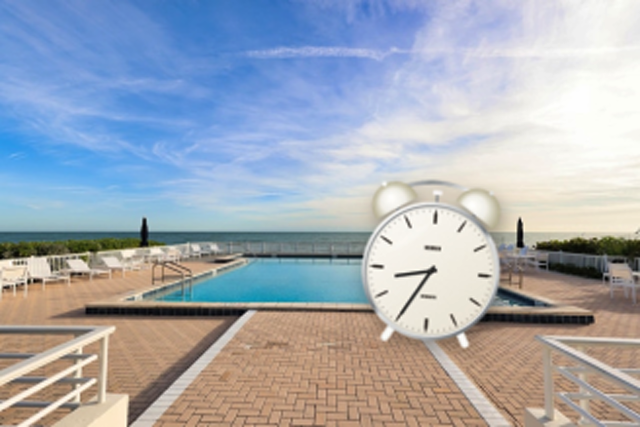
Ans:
h=8 m=35
